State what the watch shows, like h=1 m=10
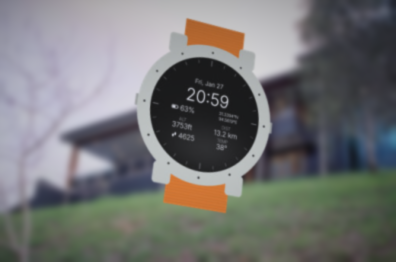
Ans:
h=20 m=59
